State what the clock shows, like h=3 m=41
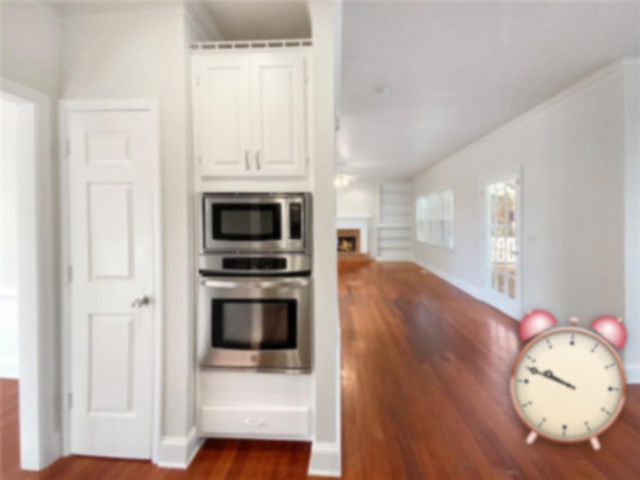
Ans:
h=9 m=48
